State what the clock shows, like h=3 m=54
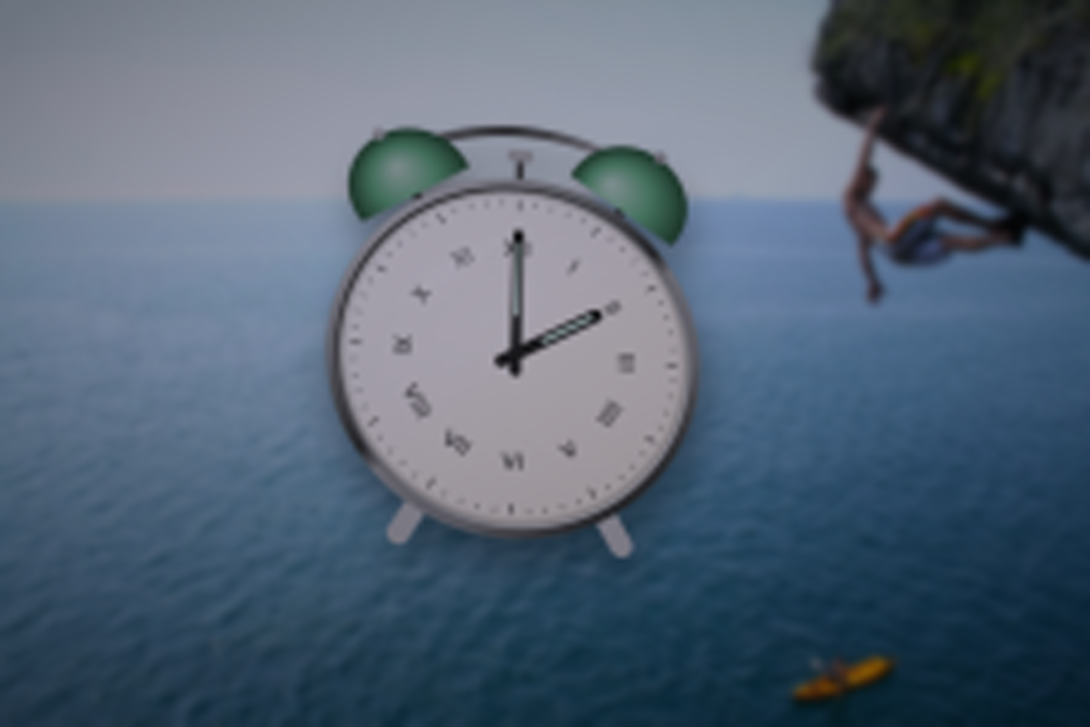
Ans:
h=2 m=0
